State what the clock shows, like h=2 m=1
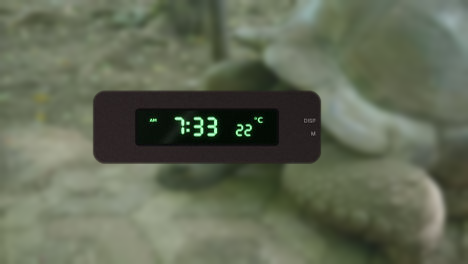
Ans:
h=7 m=33
